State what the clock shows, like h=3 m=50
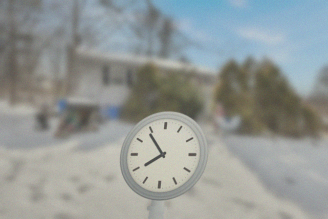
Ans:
h=7 m=54
